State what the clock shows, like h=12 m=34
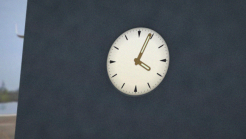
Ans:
h=4 m=4
